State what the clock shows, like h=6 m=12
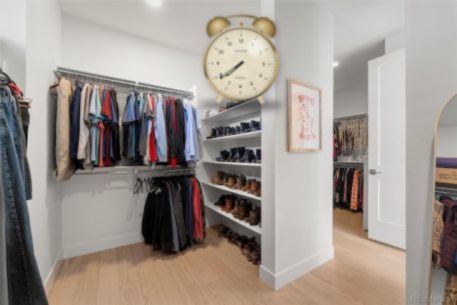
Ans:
h=7 m=39
